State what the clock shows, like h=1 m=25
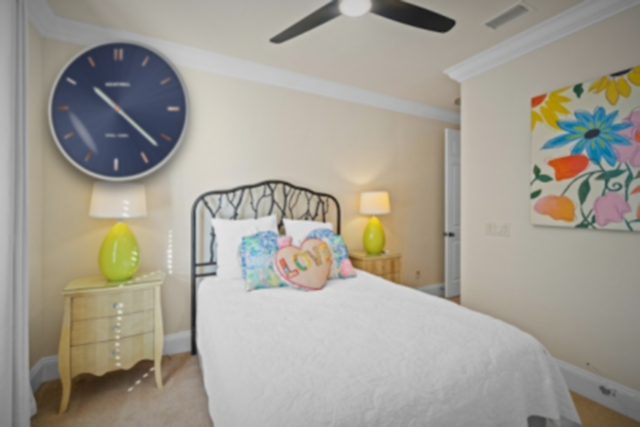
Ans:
h=10 m=22
